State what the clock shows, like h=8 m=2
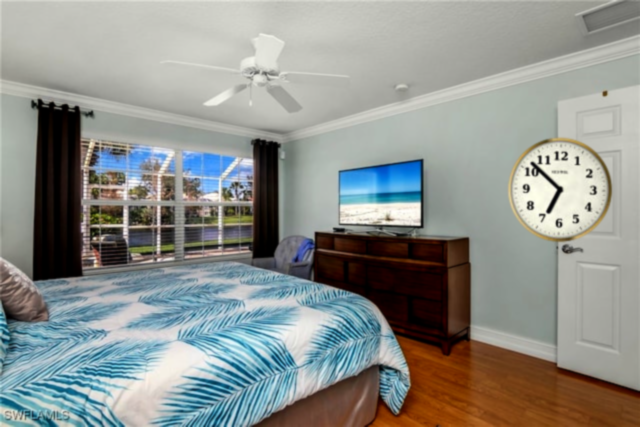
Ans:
h=6 m=52
